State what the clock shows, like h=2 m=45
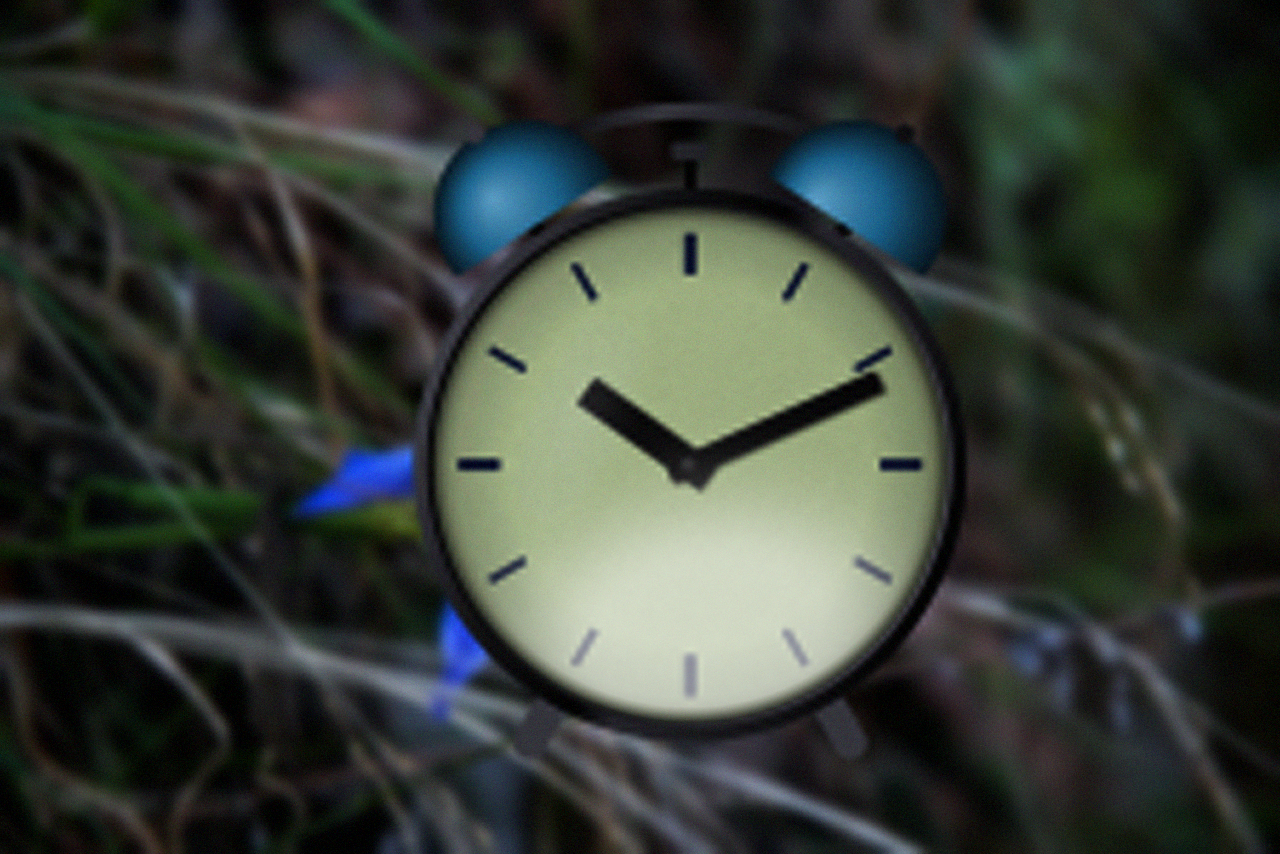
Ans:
h=10 m=11
